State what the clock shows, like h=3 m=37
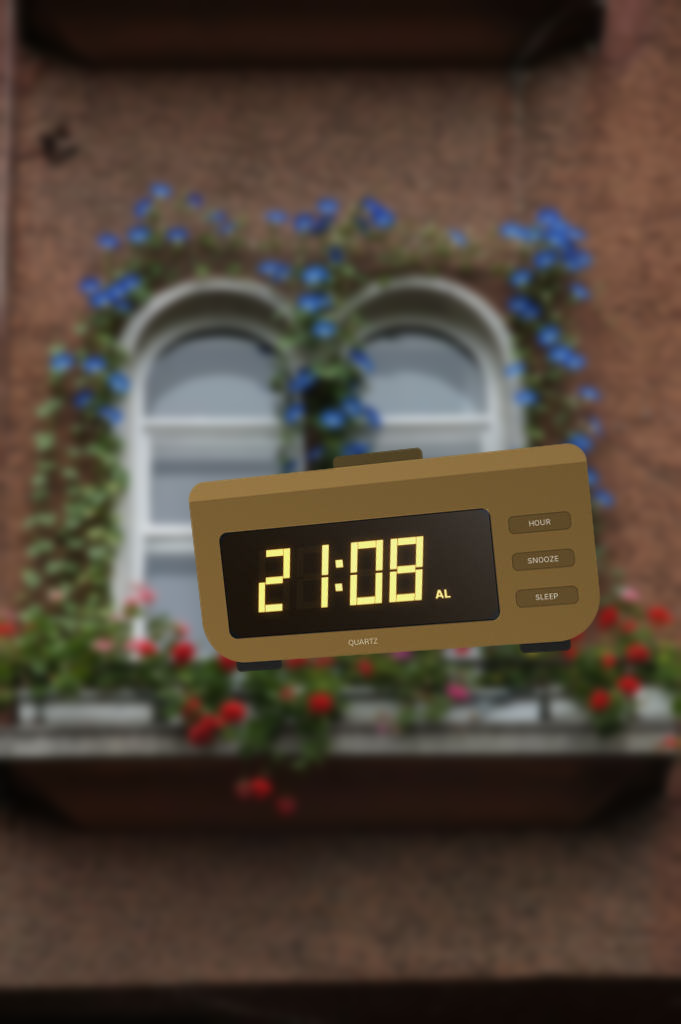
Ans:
h=21 m=8
